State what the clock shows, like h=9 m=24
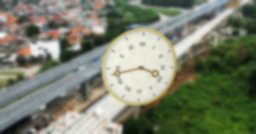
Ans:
h=3 m=43
